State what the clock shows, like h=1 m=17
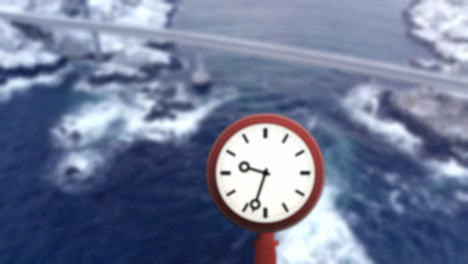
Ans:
h=9 m=33
